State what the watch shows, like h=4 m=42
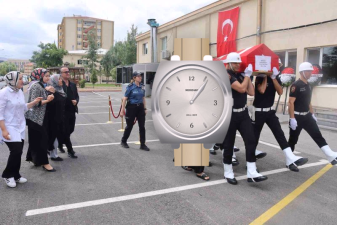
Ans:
h=1 m=6
